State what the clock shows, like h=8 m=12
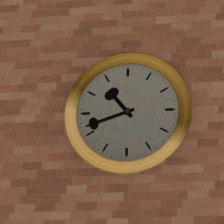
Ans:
h=10 m=42
